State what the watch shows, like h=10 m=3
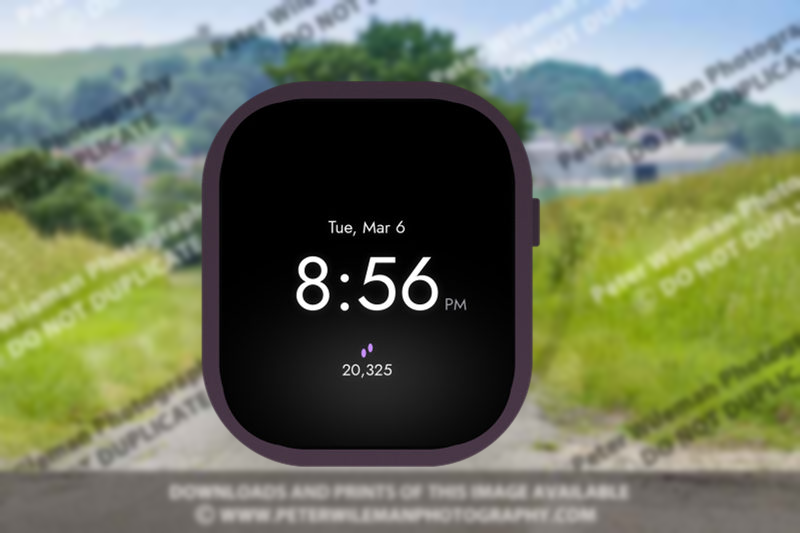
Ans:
h=8 m=56
